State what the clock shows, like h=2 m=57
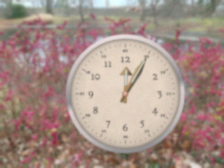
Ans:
h=12 m=5
